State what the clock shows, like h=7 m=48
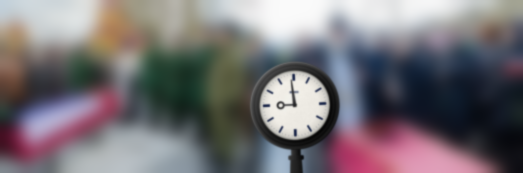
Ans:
h=8 m=59
